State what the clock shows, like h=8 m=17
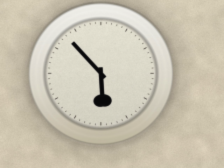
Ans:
h=5 m=53
